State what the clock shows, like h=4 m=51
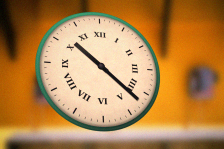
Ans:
h=10 m=22
